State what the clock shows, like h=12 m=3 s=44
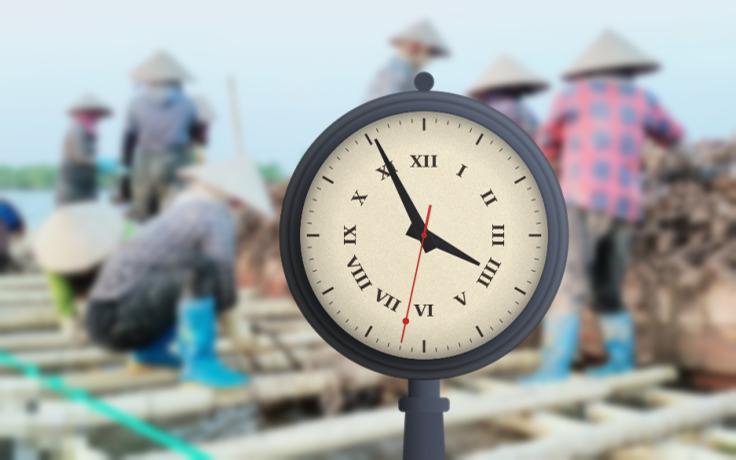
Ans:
h=3 m=55 s=32
